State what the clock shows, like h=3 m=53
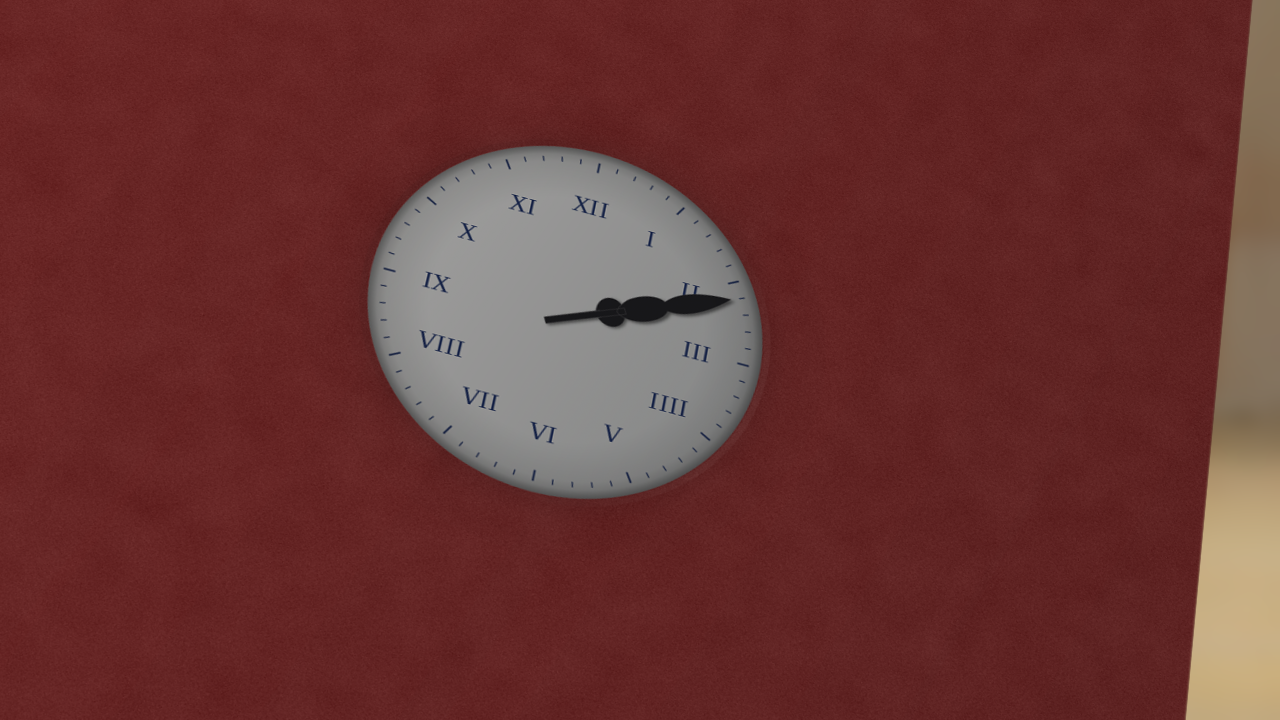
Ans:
h=2 m=11
